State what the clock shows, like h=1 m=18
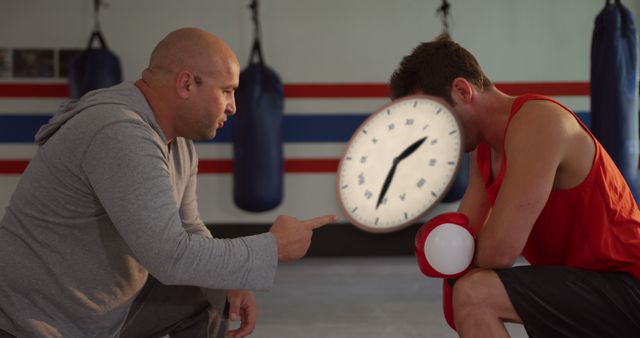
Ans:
h=1 m=31
